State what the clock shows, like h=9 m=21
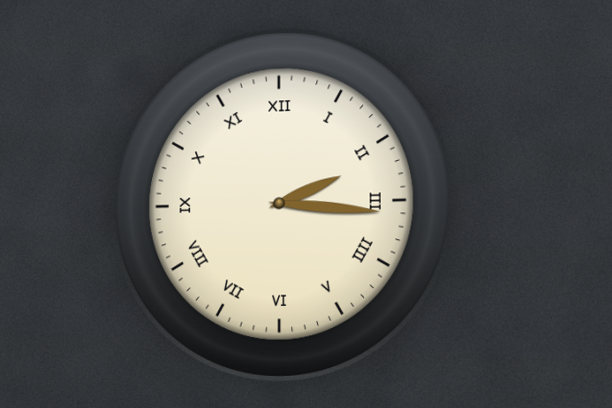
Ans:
h=2 m=16
